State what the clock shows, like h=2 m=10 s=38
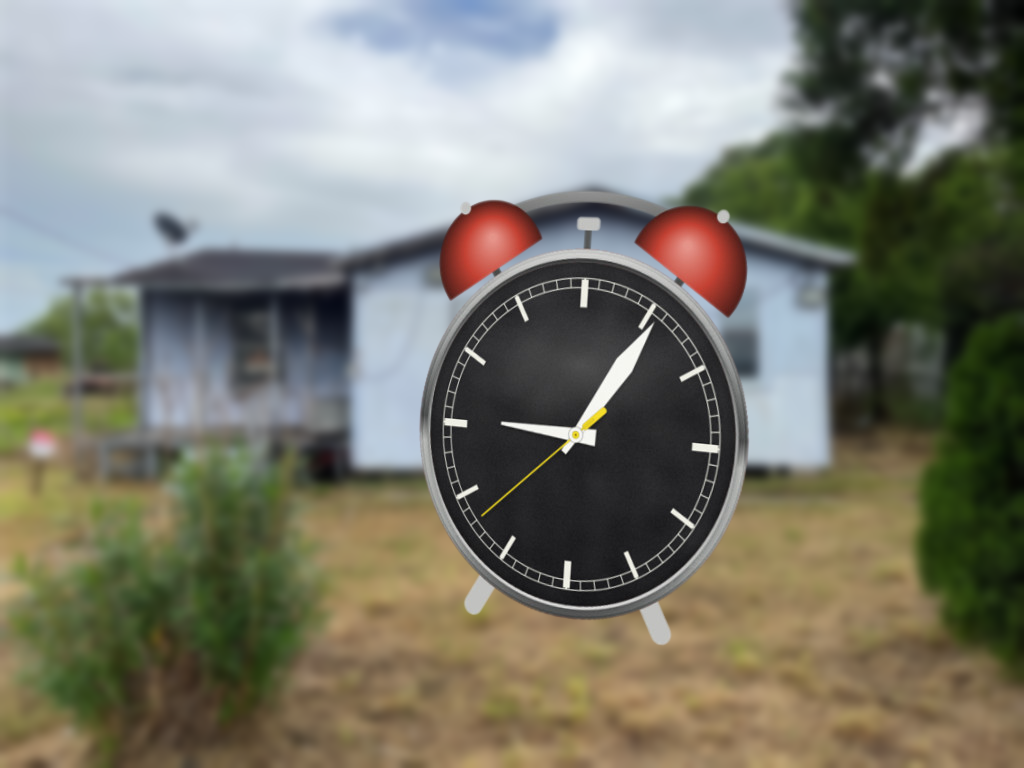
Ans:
h=9 m=5 s=38
